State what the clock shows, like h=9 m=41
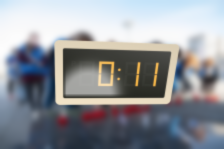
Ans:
h=0 m=11
